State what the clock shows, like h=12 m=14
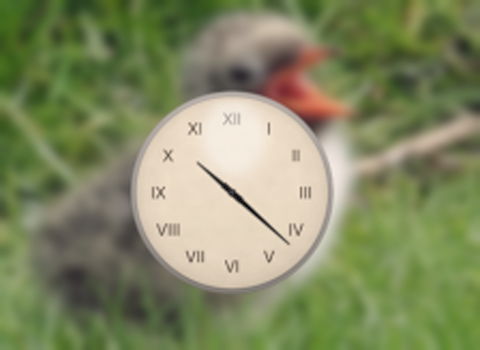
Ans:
h=10 m=22
